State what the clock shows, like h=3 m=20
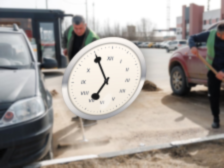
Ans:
h=6 m=55
